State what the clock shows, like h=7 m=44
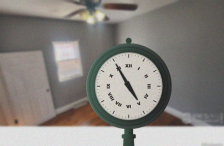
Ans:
h=4 m=55
